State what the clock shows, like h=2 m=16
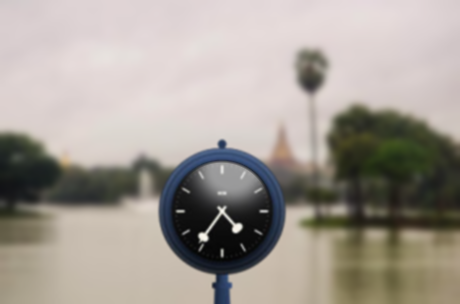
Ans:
h=4 m=36
